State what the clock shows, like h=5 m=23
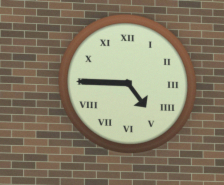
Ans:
h=4 m=45
